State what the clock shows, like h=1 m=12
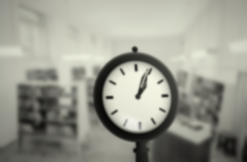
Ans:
h=1 m=4
